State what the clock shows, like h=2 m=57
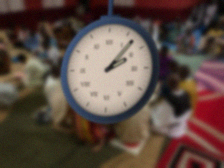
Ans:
h=2 m=7
